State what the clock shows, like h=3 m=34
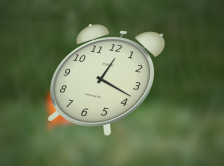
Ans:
h=12 m=18
